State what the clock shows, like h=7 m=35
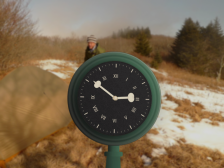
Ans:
h=2 m=51
